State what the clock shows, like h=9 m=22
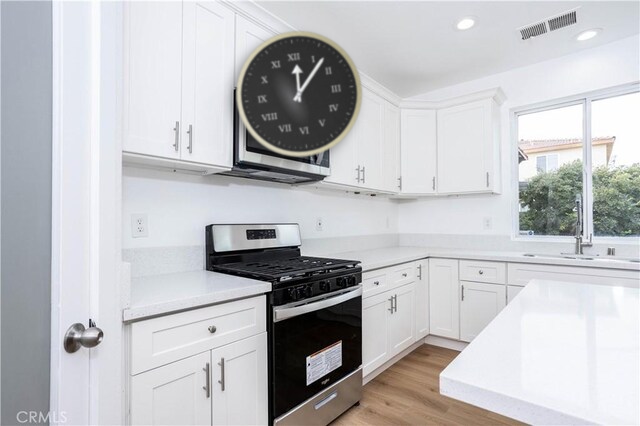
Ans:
h=12 m=7
